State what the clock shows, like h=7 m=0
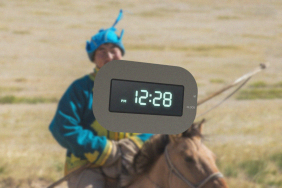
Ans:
h=12 m=28
